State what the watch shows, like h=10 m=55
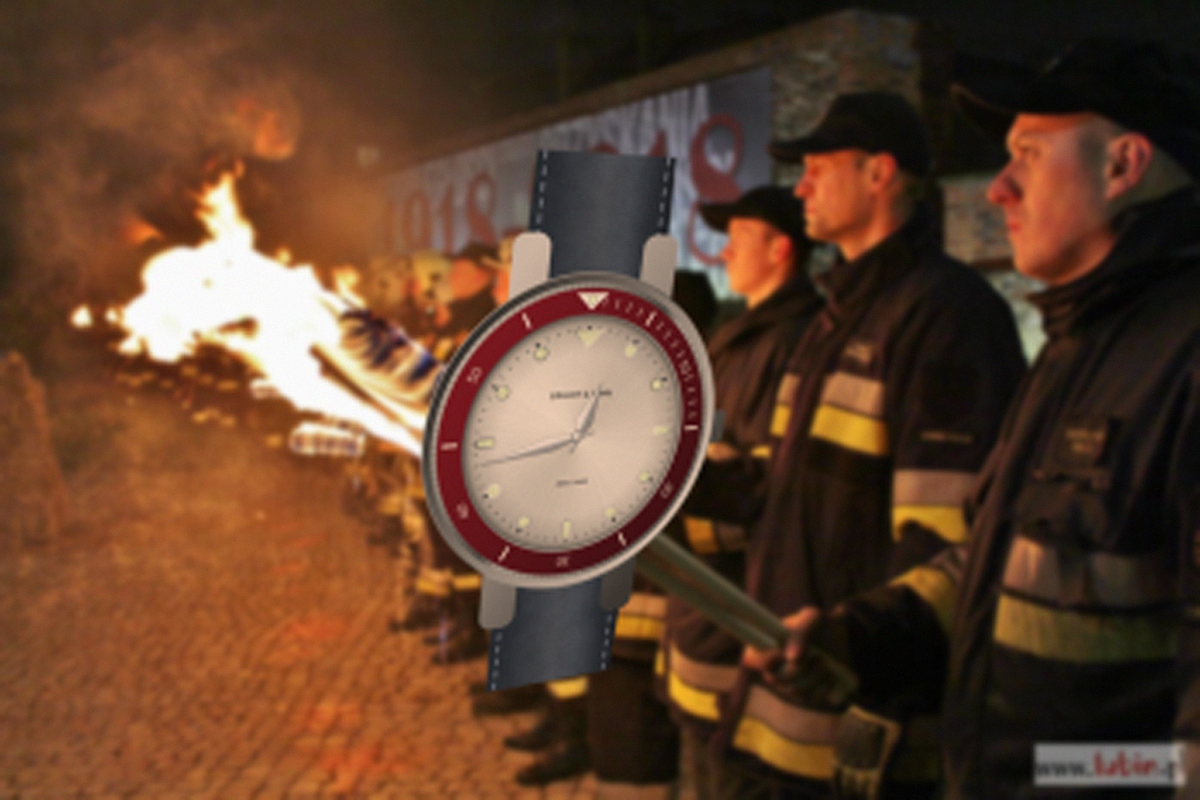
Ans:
h=12 m=43
